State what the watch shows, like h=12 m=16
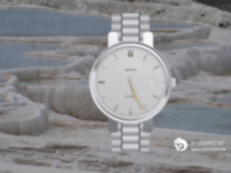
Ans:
h=5 m=26
